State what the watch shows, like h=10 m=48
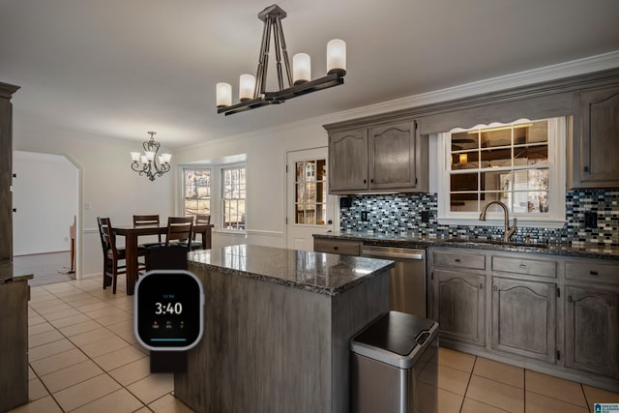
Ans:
h=3 m=40
